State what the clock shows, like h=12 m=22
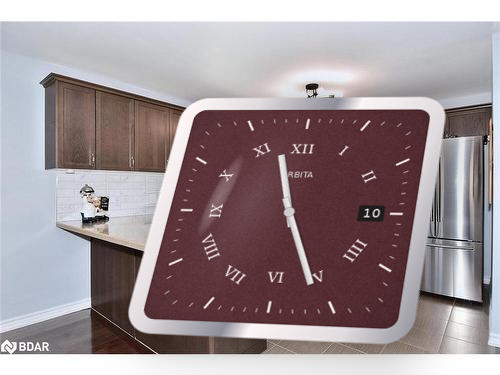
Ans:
h=11 m=26
